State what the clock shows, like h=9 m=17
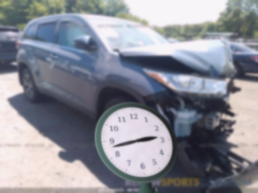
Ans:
h=2 m=43
